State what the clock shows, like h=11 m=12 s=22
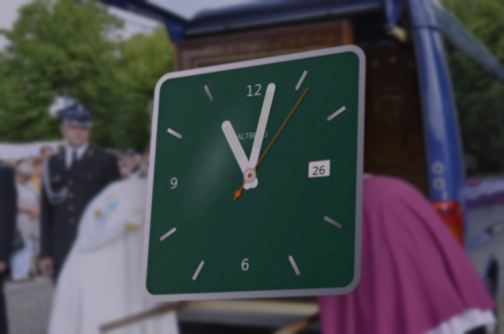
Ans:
h=11 m=2 s=6
